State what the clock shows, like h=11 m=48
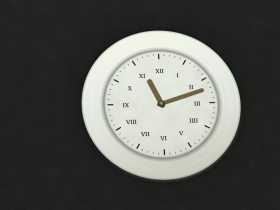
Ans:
h=11 m=12
